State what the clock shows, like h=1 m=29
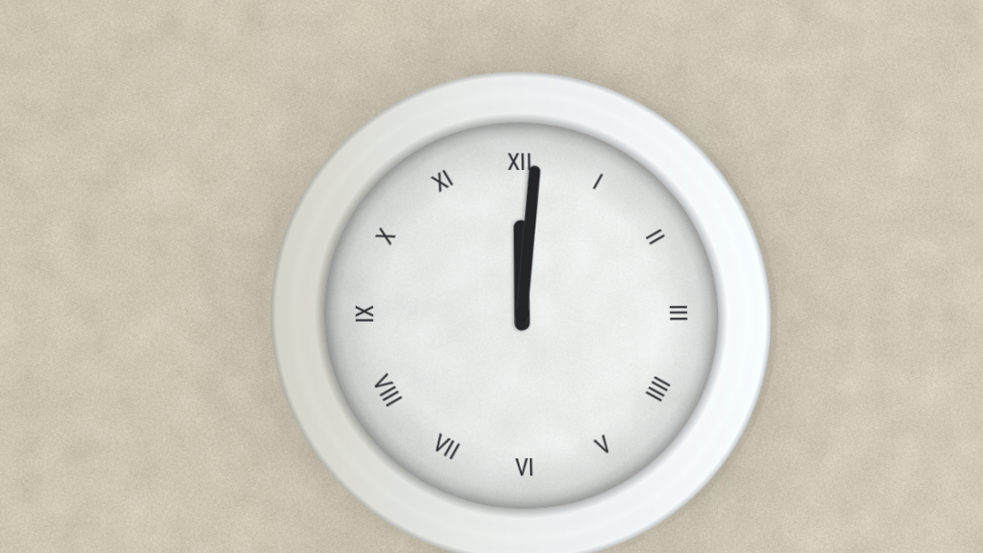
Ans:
h=12 m=1
